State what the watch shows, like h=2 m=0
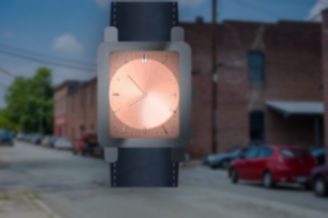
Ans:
h=7 m=53
